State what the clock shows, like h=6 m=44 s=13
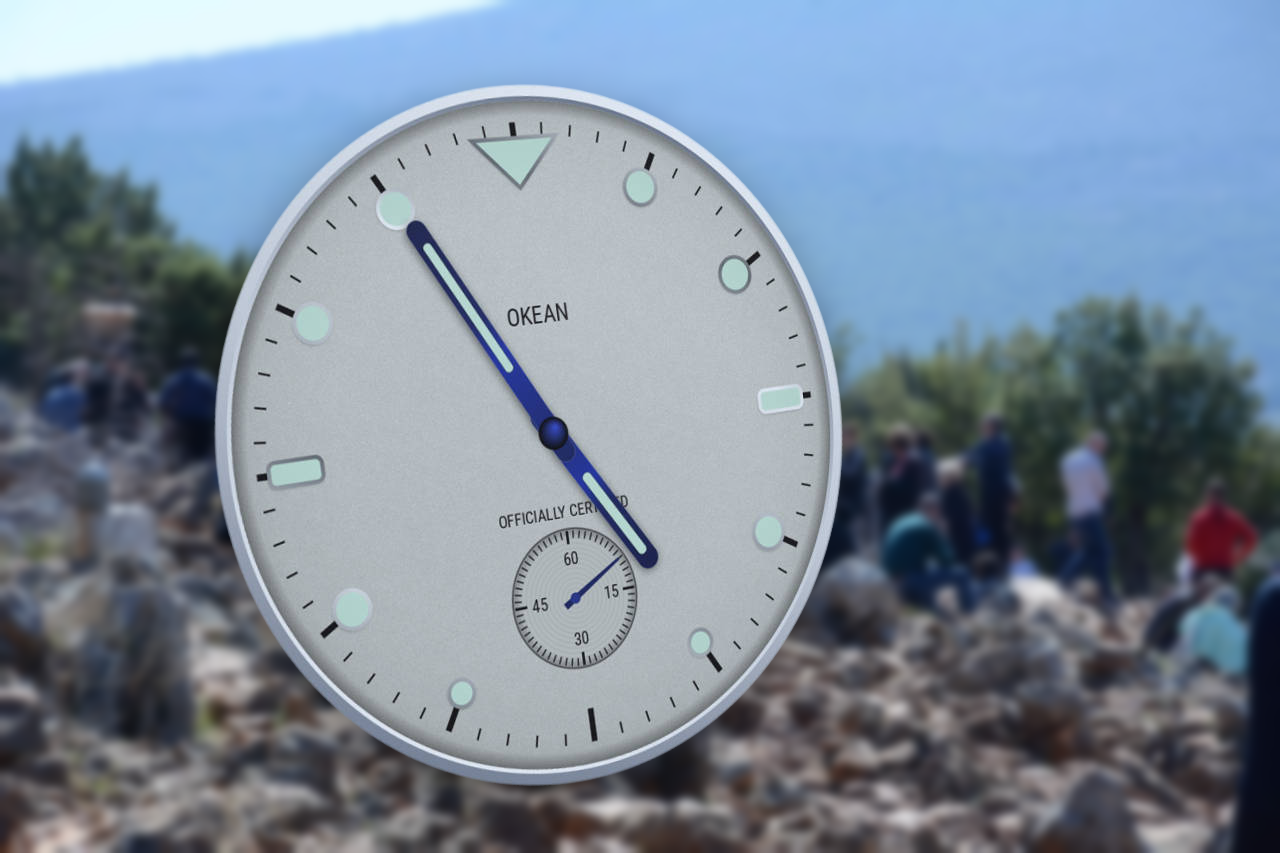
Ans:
h=4 m=55 s=10
